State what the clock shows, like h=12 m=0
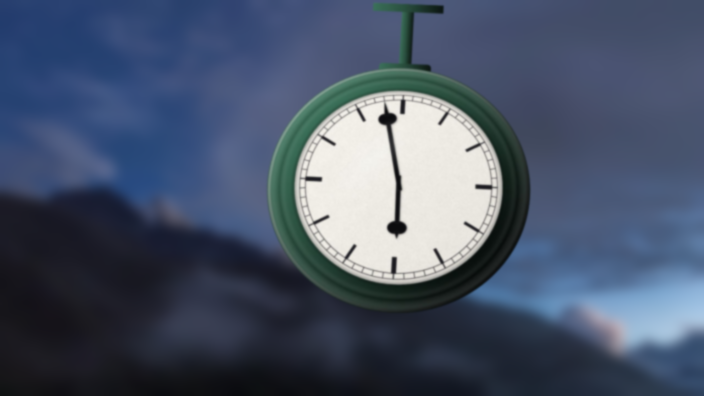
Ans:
h=5 m=58
